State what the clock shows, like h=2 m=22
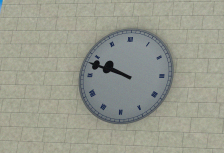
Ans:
h=9 m=48
